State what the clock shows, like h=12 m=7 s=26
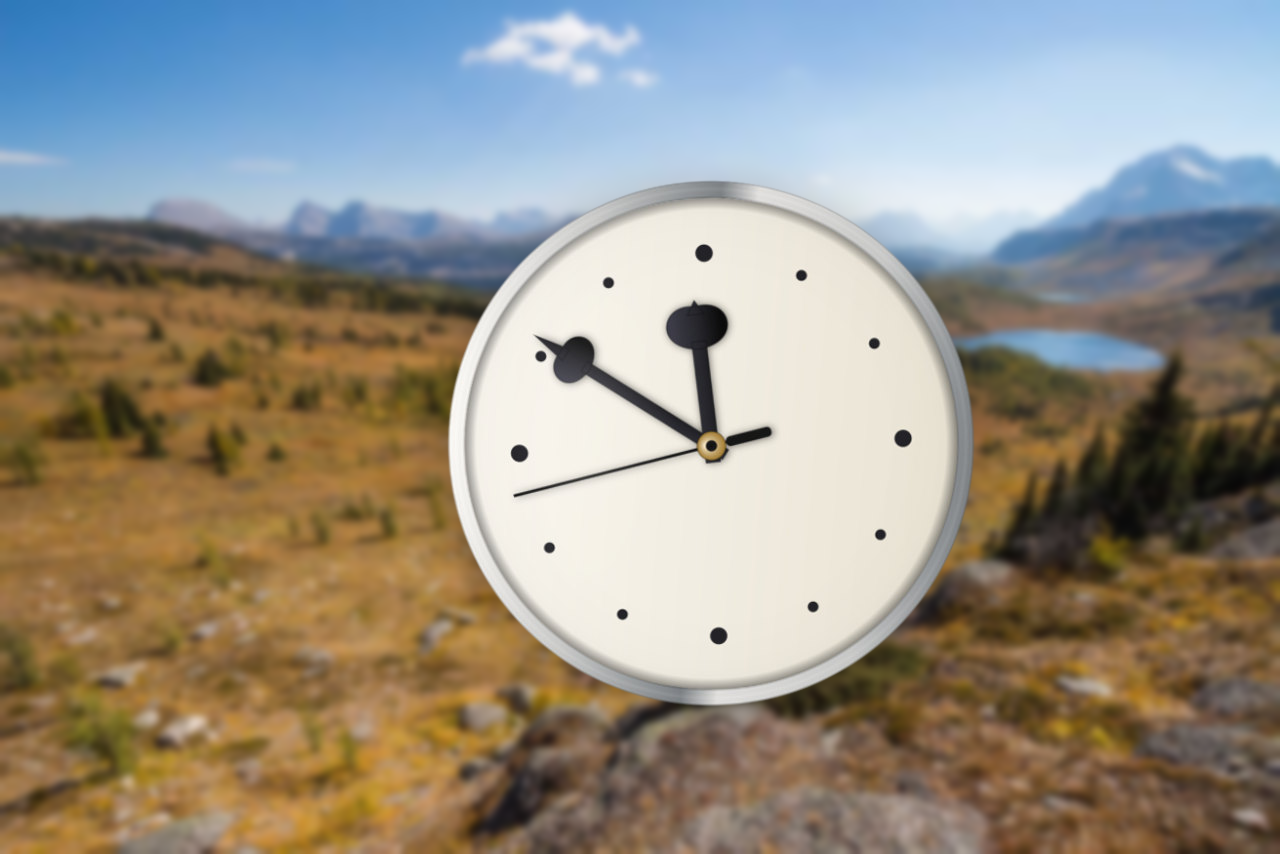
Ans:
h=11 m=50 s=43
